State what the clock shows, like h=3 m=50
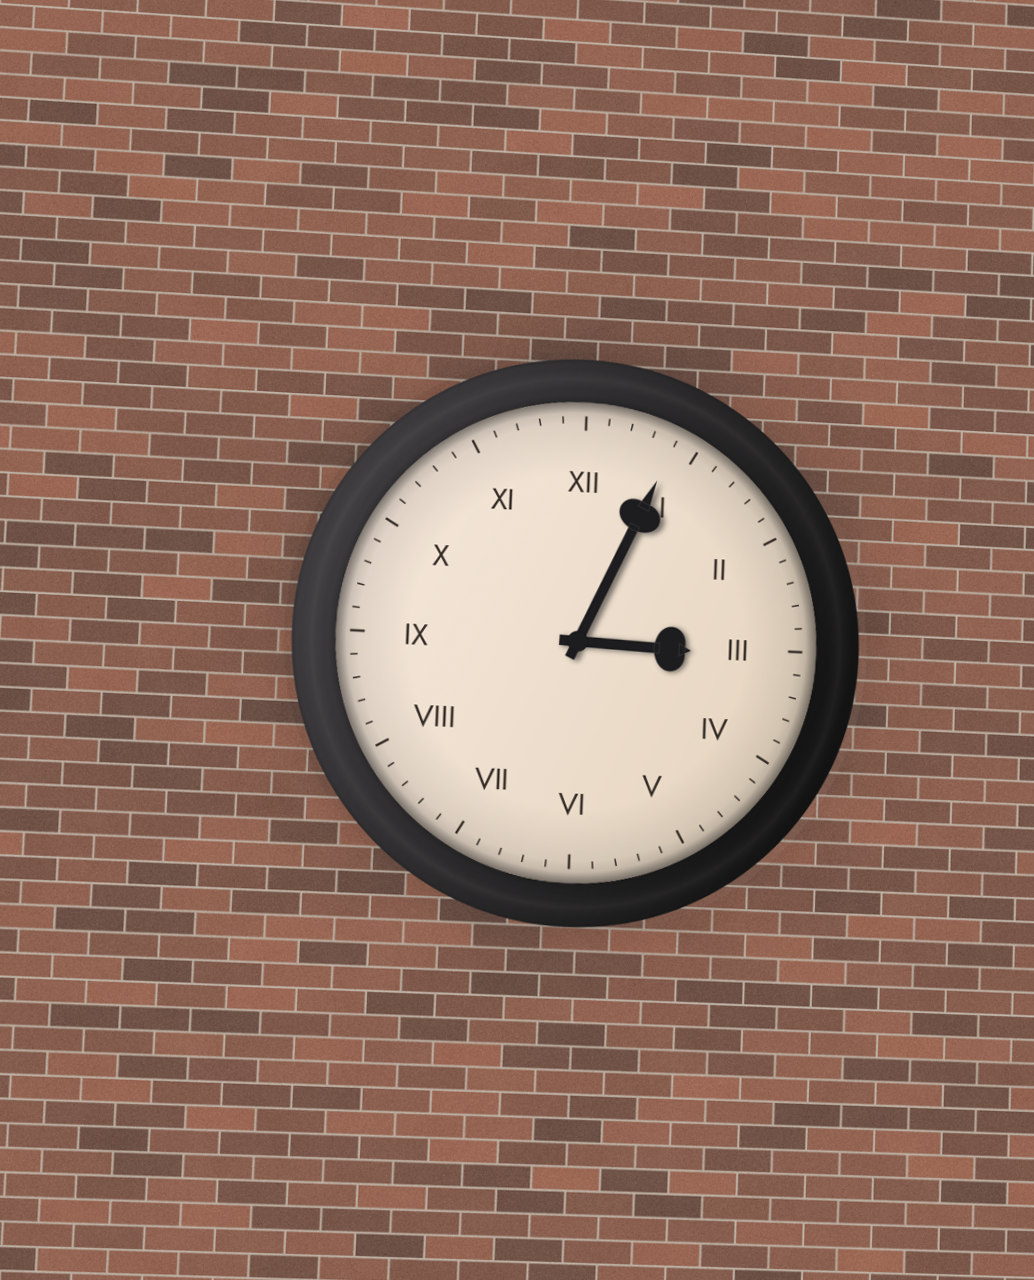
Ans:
h=3 m=4
